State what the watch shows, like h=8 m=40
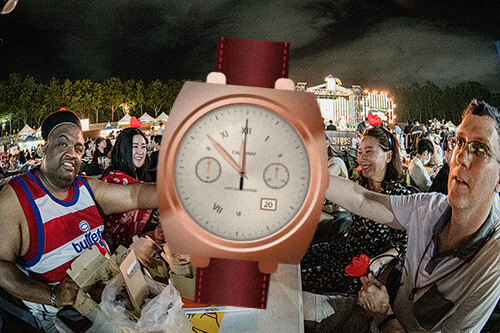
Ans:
h=11 m=52
